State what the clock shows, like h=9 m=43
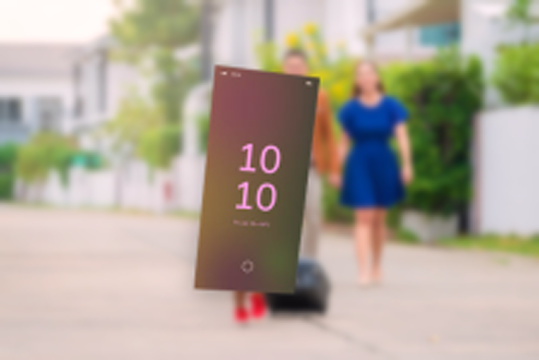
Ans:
h=10 m=10
